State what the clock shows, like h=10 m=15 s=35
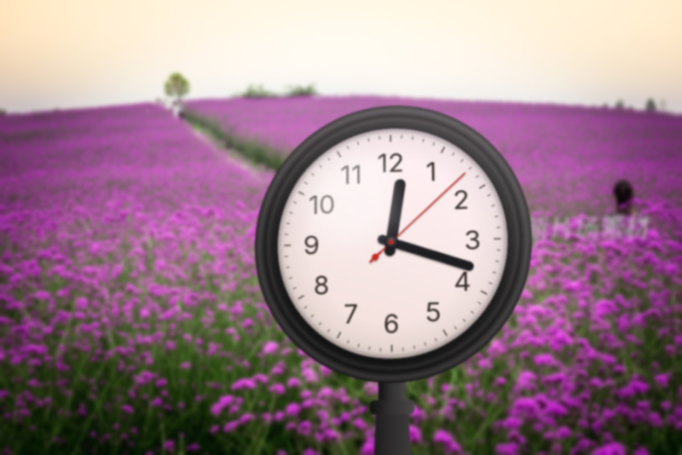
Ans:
h=12 m=18 s=8
